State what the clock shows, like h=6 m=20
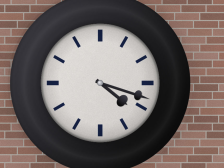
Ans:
h=4 m=18
